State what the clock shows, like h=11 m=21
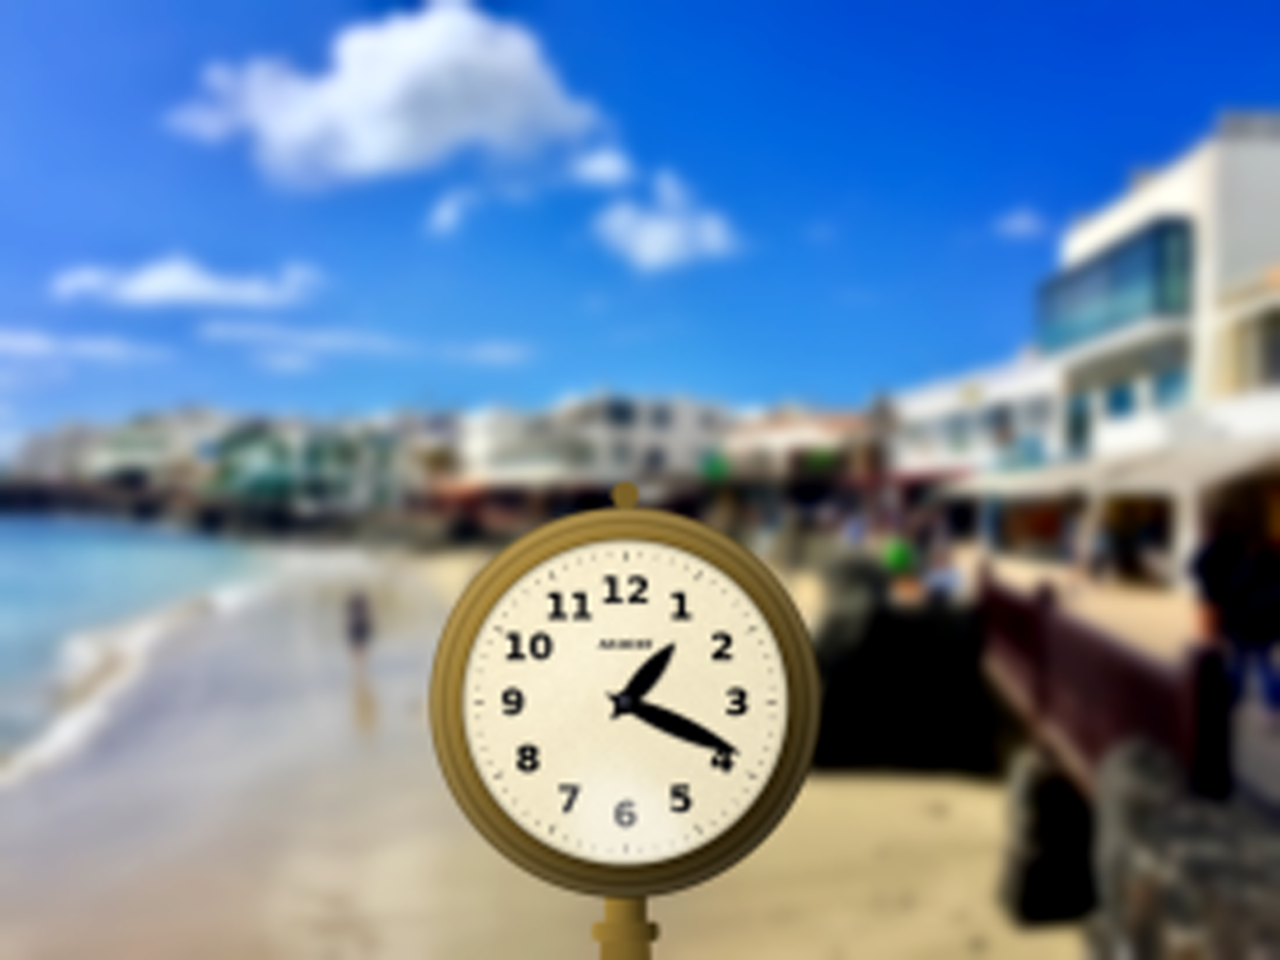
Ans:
h=1 m=19
